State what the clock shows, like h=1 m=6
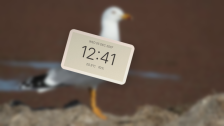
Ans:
h=12 m=41
